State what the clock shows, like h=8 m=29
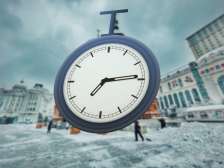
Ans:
h=7 m=14
